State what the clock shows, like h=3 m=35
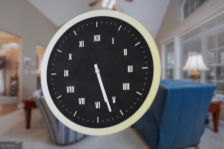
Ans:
h=5 m=27
